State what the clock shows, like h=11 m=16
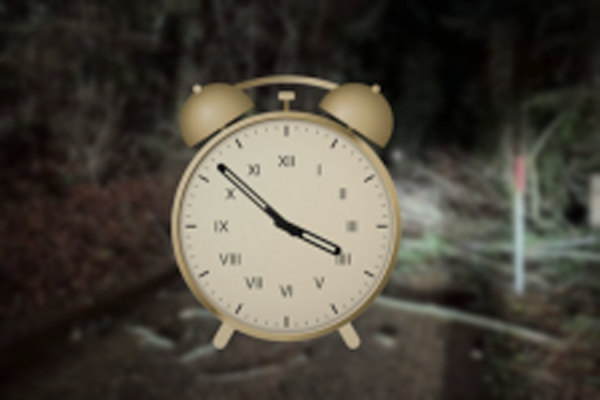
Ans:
h=3 m=52
